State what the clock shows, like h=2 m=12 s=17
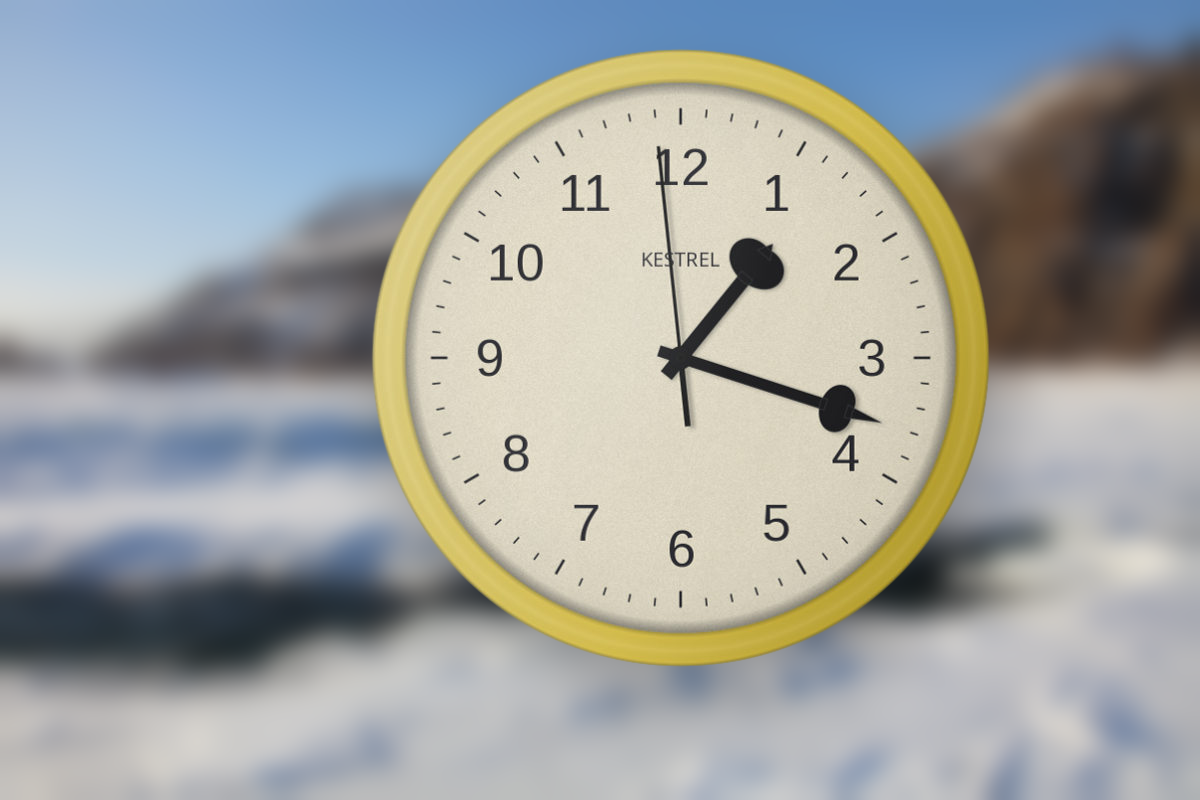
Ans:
h=1 m=17 s=59
